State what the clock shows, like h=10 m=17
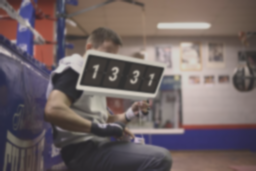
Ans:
h=13 m=31
